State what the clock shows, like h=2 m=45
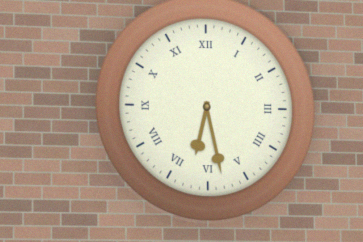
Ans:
h=6 m=28
